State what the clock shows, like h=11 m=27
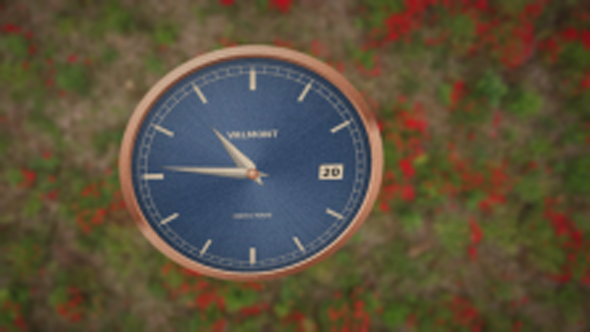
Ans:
h=10 m=46
